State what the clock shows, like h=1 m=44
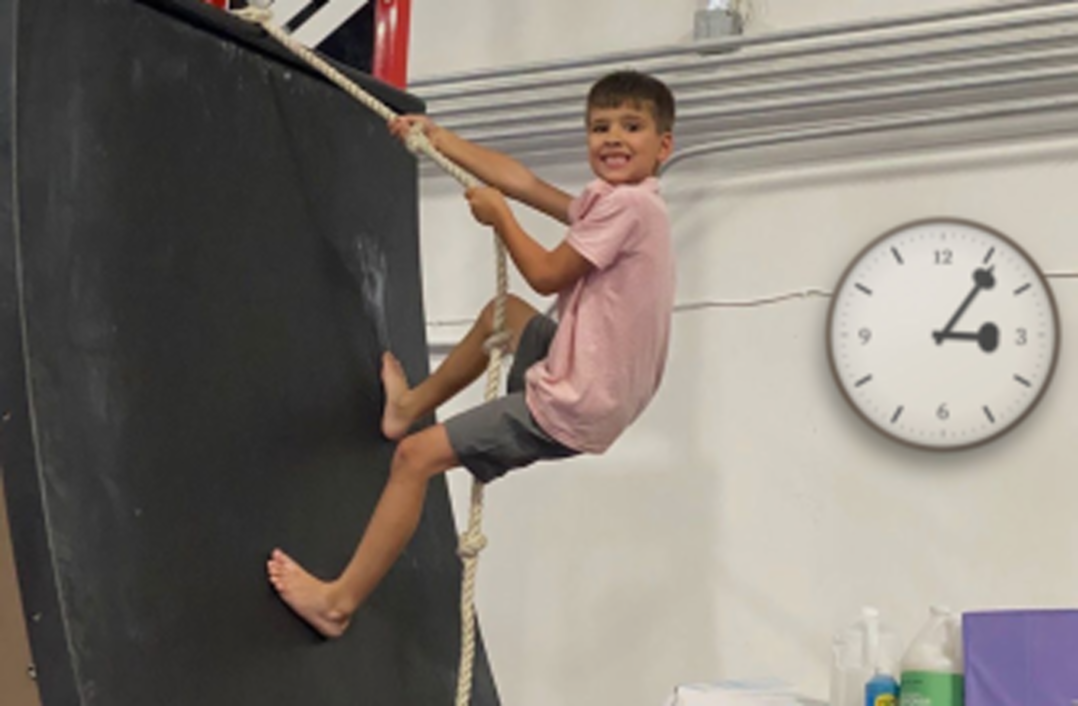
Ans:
h=3 m=6
